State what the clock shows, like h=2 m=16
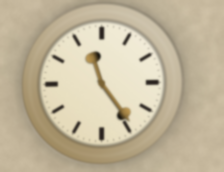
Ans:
h=11 m=24
